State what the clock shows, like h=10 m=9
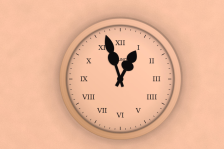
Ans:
h=12 m=57
